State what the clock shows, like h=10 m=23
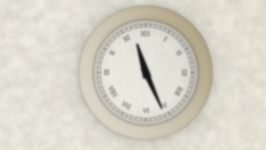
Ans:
h=11 m=26
